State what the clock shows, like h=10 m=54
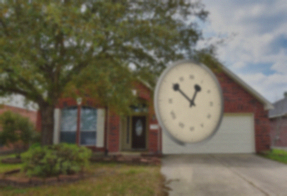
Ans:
h=12 m=51
